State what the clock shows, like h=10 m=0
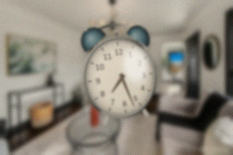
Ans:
h=7 m=27
